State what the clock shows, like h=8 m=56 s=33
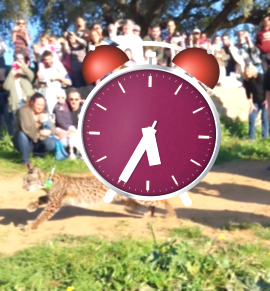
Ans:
h=5 m=34 s=34
